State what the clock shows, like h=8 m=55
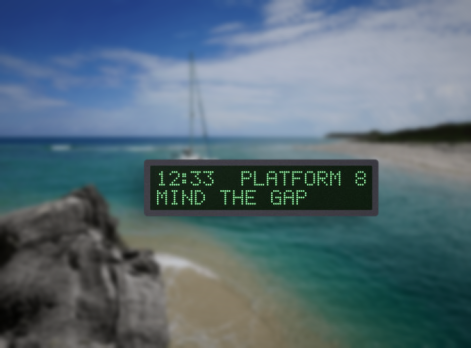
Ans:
h=12 m=33
